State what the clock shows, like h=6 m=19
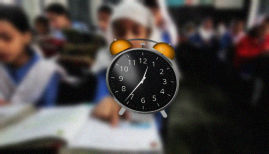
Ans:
h=12 m=36
